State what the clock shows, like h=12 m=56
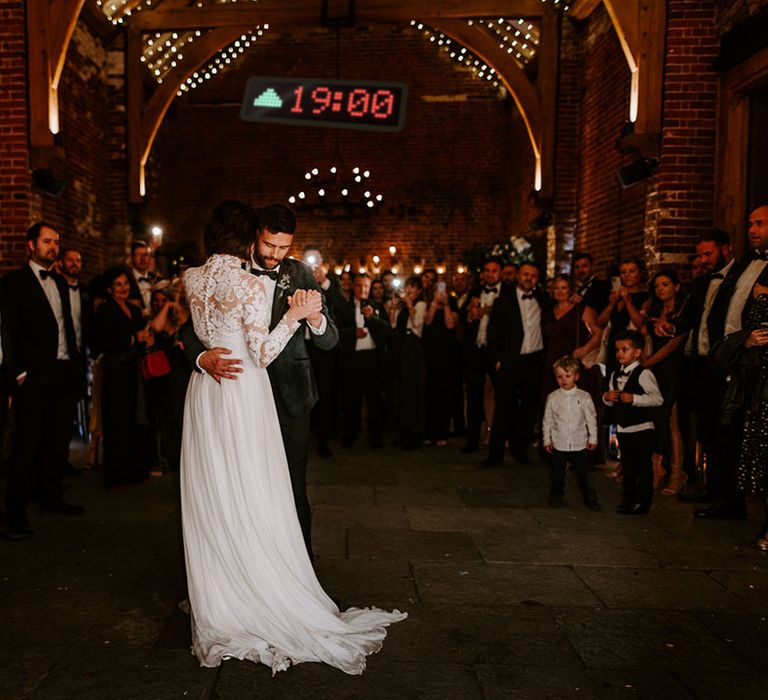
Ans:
h=19 m=0
